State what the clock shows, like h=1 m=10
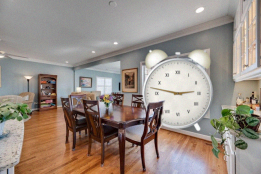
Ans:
h=2 m=47
